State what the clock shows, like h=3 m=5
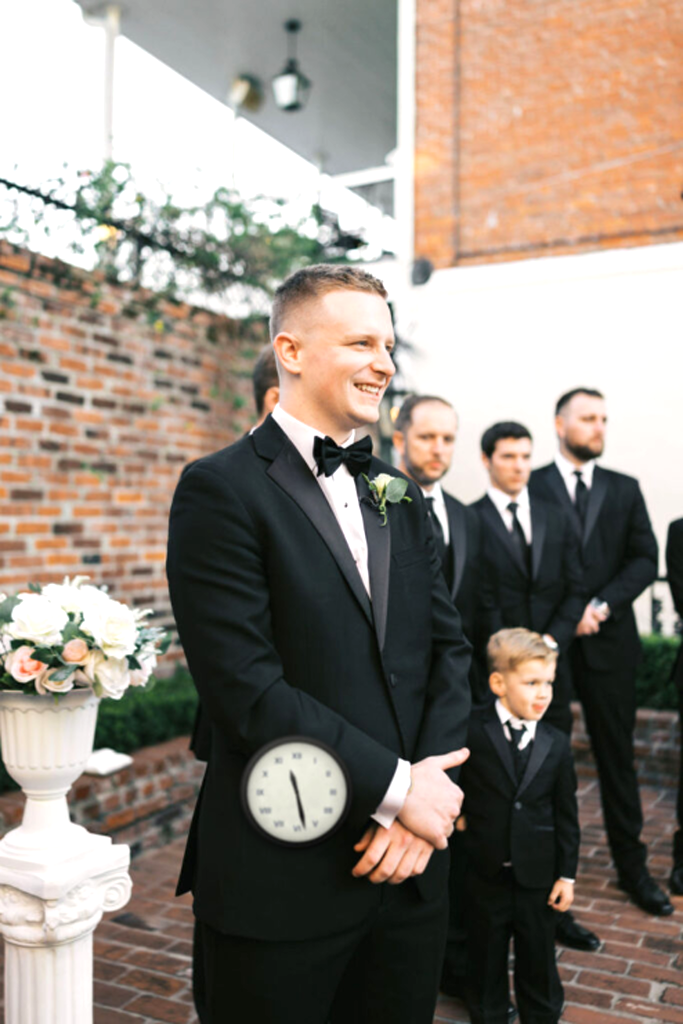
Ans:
h=11 m=28
